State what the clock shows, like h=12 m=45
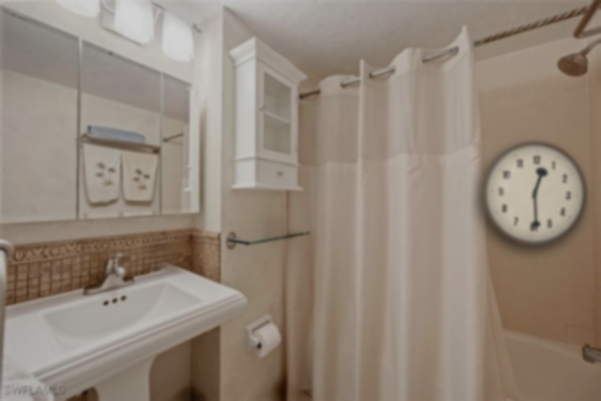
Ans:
h=12 m=29
